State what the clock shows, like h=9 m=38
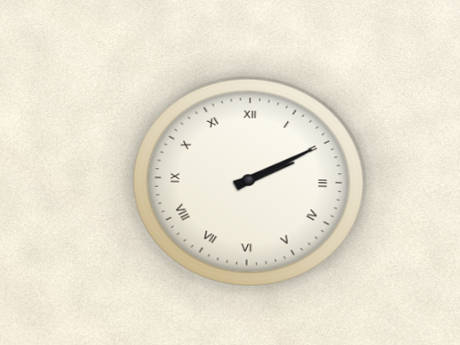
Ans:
h=2 m=10
